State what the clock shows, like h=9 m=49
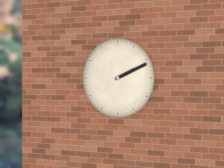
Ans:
h=2 m=11
